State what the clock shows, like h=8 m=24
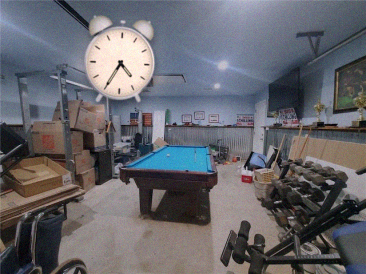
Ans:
h=4 m=35
